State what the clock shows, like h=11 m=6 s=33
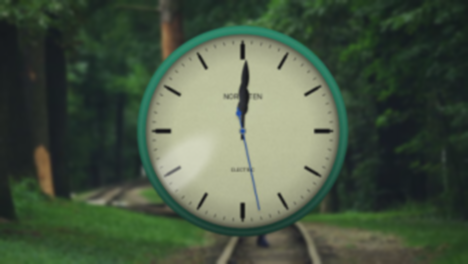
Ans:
h=12 m=0 s=28
